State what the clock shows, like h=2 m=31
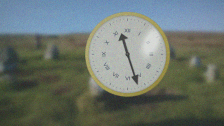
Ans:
h=11 m=27
